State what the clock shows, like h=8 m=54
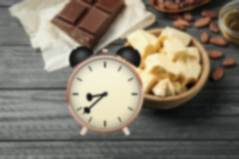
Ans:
h=8 m=38
